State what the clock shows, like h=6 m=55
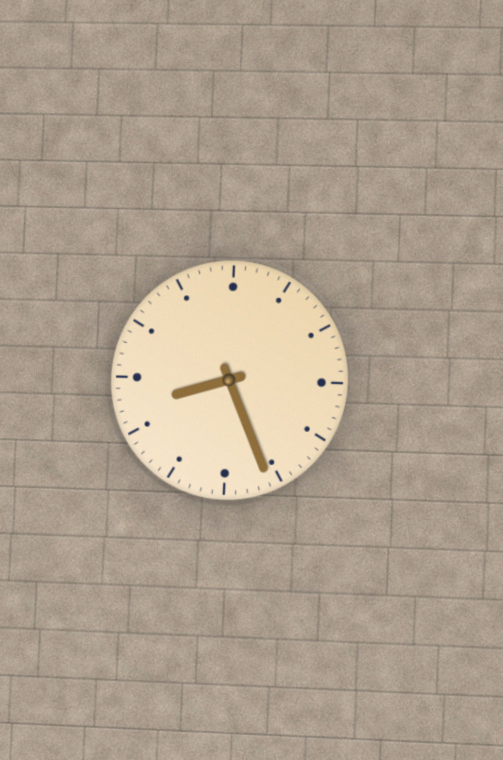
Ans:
h=8 m=26
